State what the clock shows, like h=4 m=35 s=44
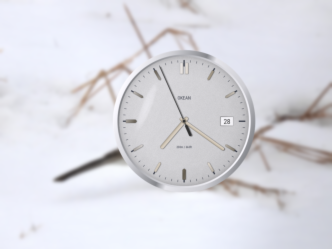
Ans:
h=7 m=20 s=56
